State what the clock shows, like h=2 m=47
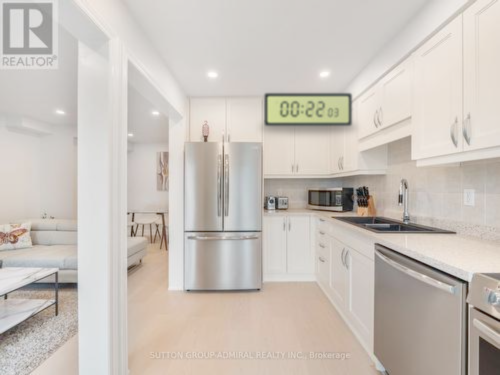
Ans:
h=0 m=22
